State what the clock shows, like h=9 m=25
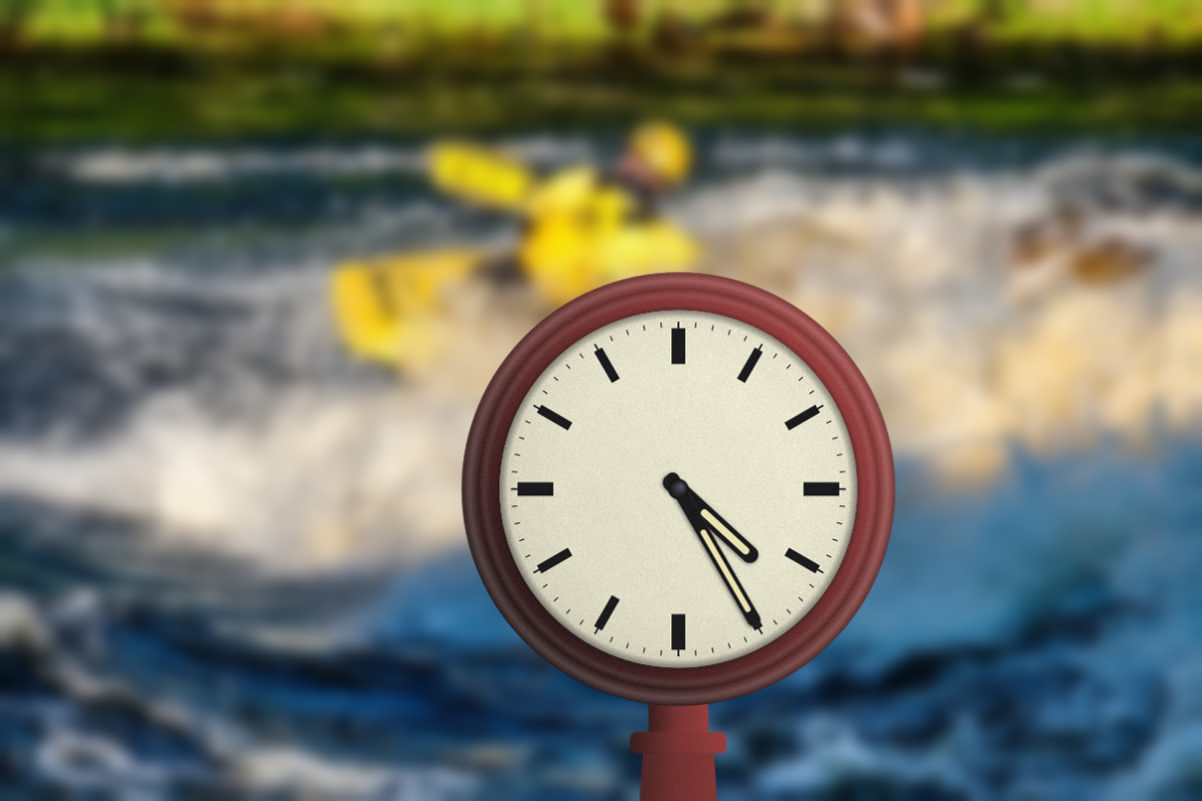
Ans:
h=4 m=25
